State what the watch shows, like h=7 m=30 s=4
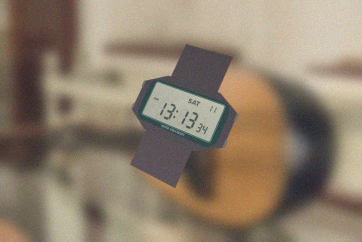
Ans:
h=13 m=13 s=34
